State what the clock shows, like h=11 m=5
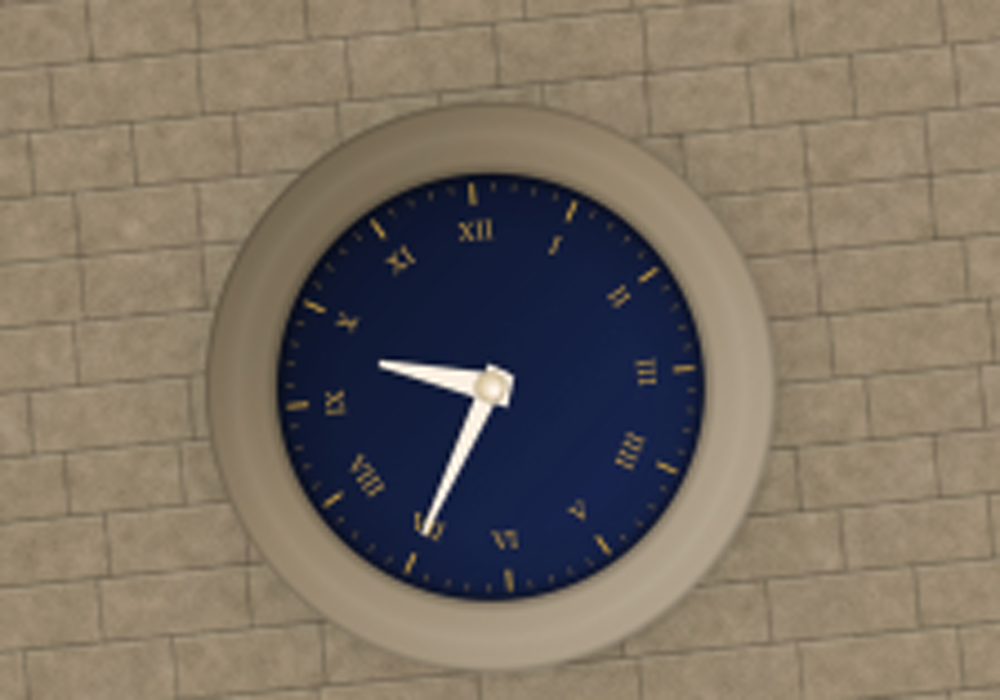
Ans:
h=9 m=35
